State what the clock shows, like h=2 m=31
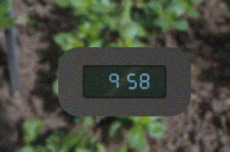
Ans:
h=9 m=58
